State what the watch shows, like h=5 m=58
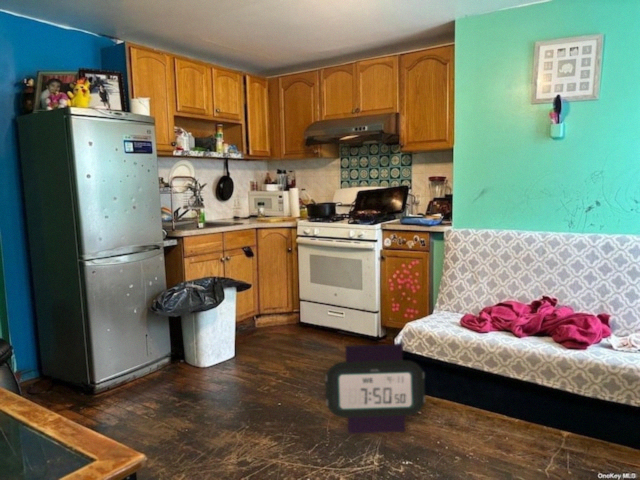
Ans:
h=7 m=50
